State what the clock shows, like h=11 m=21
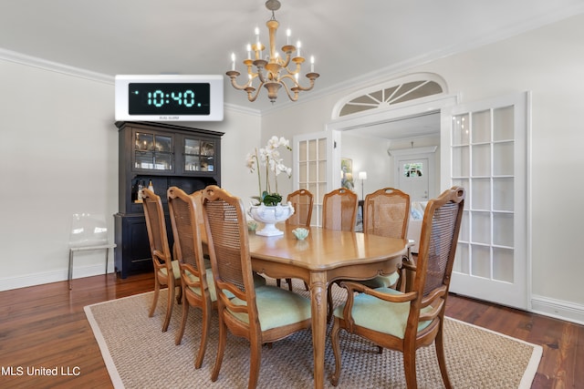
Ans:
h=10 m=40
